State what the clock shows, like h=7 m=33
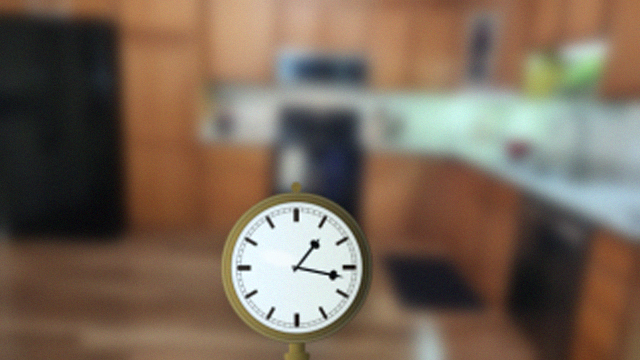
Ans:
h=1 m=17
